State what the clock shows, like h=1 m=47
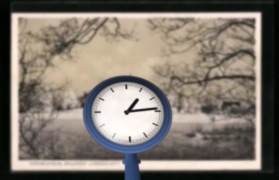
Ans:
h=1 m=14
